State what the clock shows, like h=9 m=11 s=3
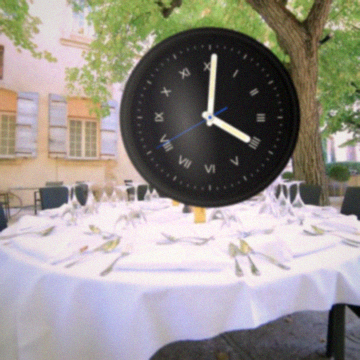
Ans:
h=4 m=0 s=40
